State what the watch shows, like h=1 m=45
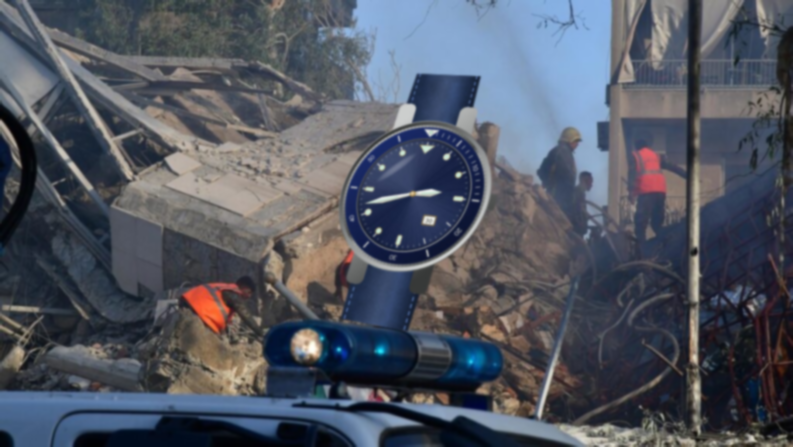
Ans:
h=2 m=42
